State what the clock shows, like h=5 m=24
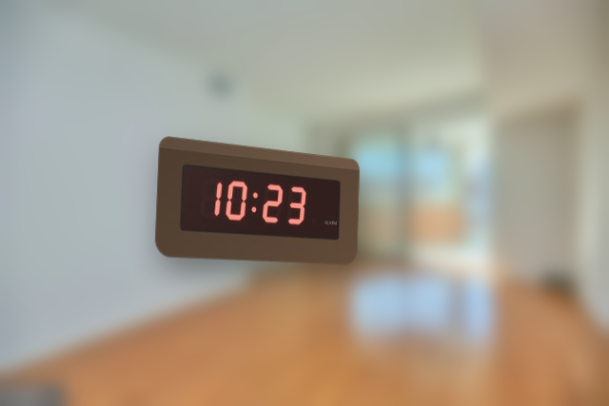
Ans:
h=10 m=23
